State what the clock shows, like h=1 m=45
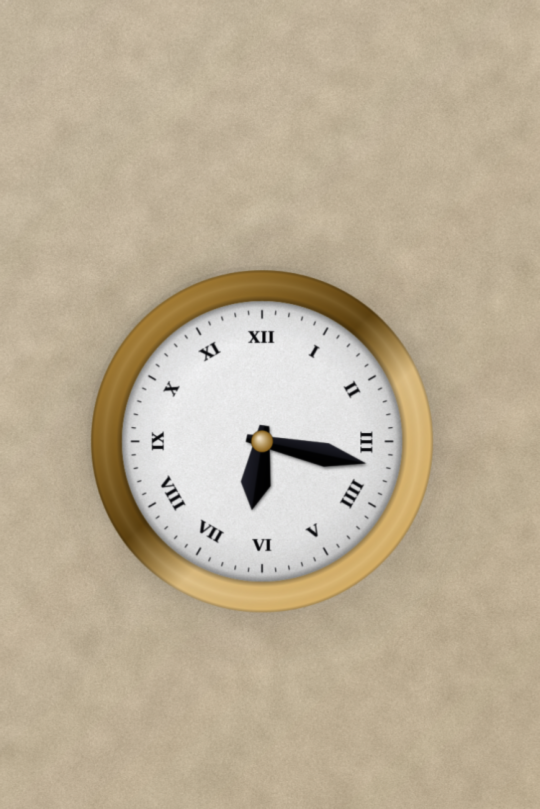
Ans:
h=6 m=17
